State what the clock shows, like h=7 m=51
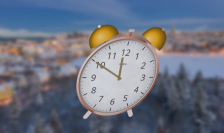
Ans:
h=11 m=50
